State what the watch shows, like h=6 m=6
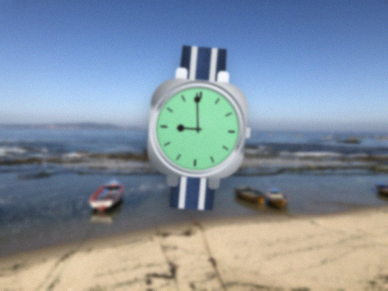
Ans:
h=8 m=59
